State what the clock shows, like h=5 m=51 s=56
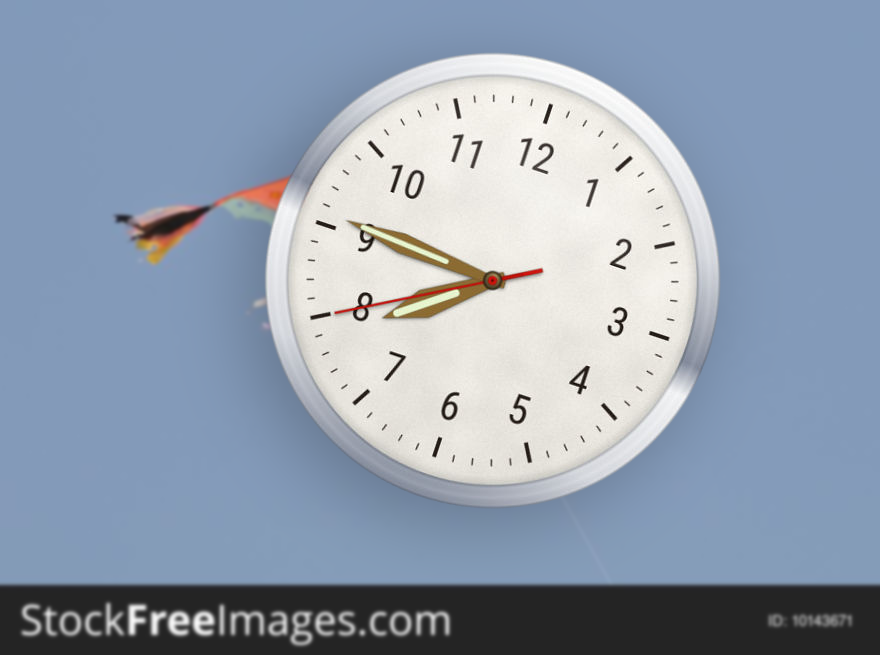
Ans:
h=7 m=45 s=40
